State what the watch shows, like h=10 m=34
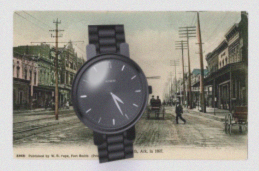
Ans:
h=4 m=26
